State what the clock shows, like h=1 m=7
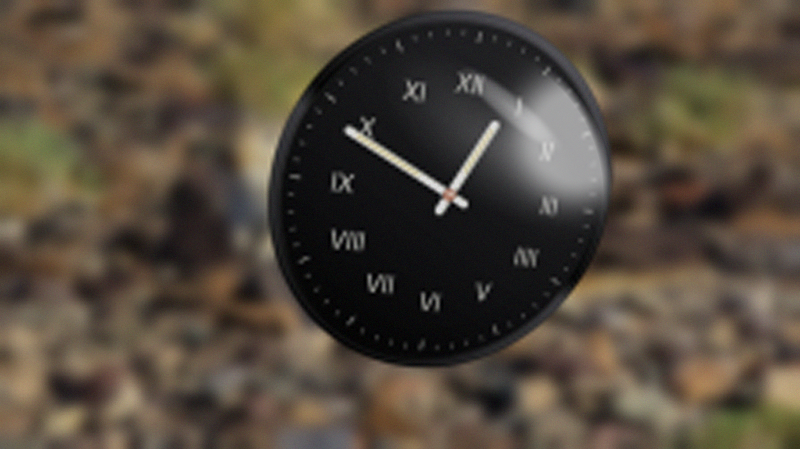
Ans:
h=12 m=49
